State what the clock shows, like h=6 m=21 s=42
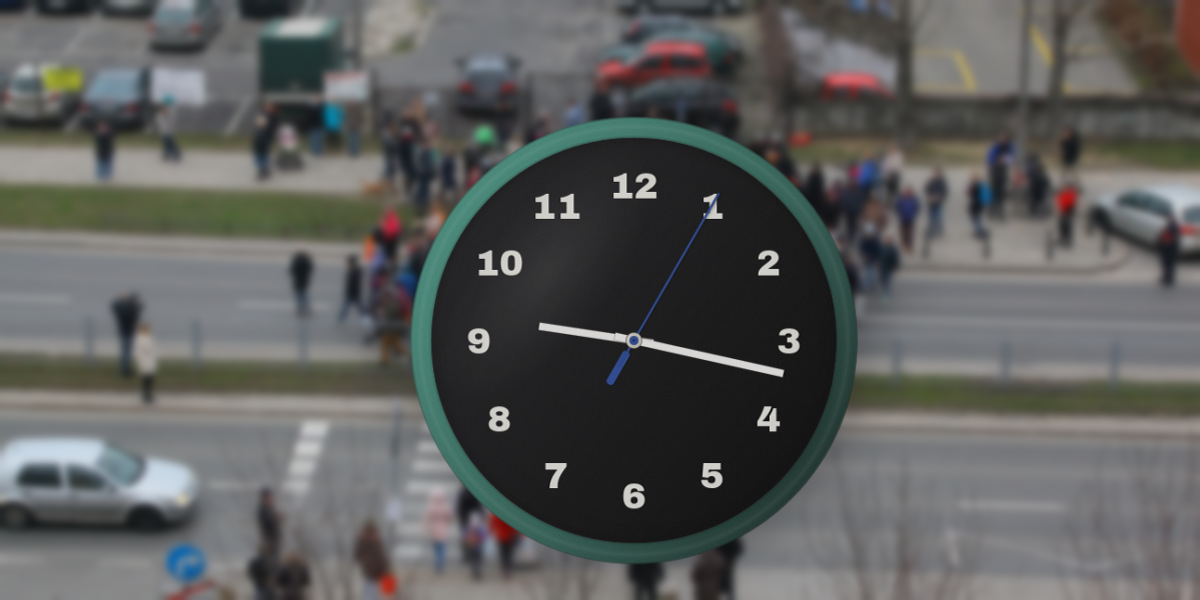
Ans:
h=9 m=17 s=5
